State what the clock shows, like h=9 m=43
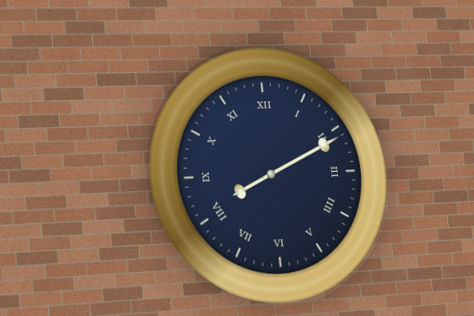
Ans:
h=8 m=11
